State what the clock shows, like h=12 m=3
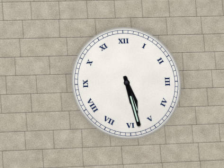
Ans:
h=5 m=28
